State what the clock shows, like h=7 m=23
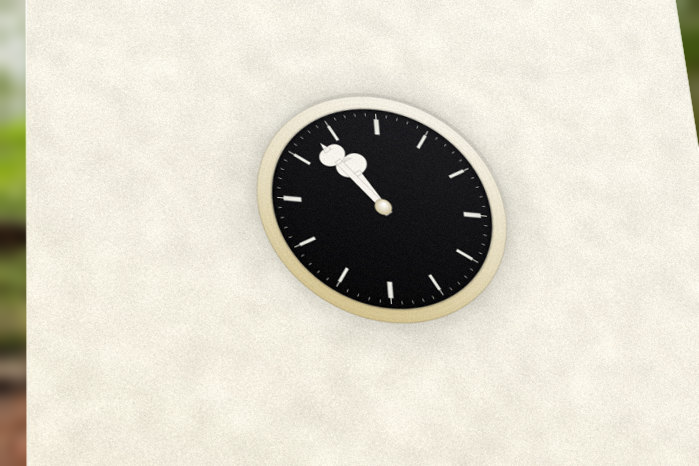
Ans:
h=10 m=53
